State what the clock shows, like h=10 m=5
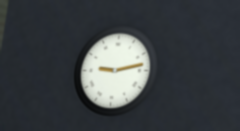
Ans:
h=9 m=13
